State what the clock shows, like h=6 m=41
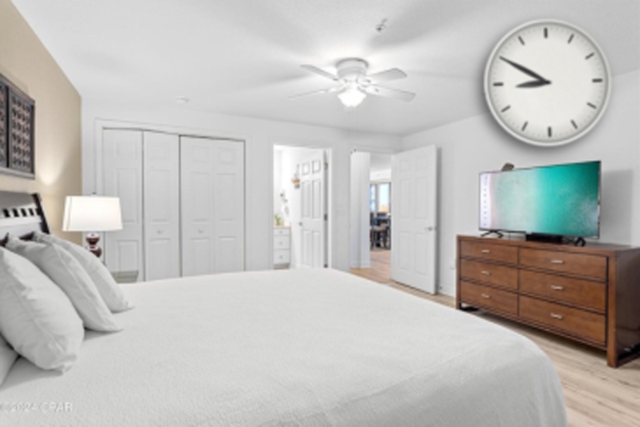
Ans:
h=8 m=50
